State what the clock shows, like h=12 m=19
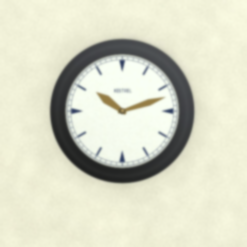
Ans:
h=10 m=12
